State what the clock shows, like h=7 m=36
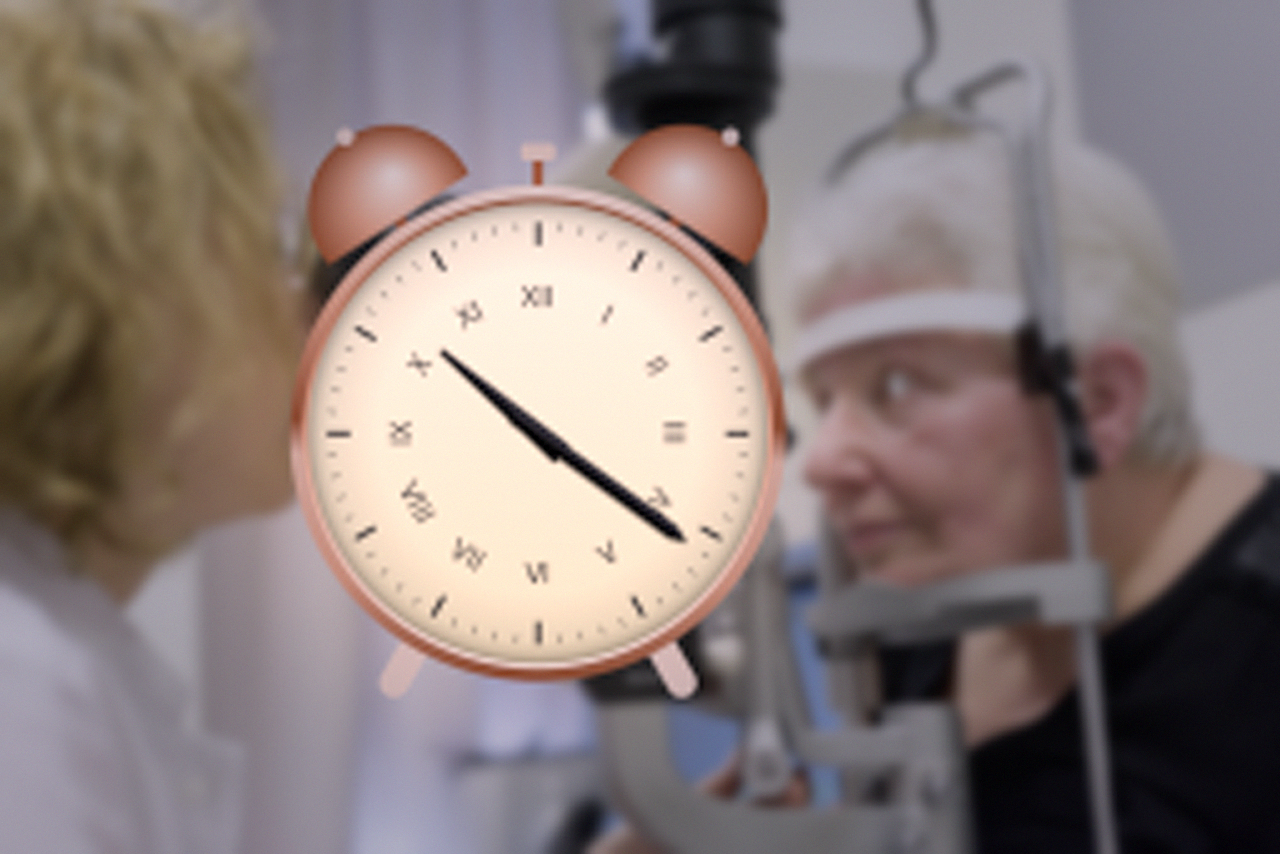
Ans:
h=10 m=21
